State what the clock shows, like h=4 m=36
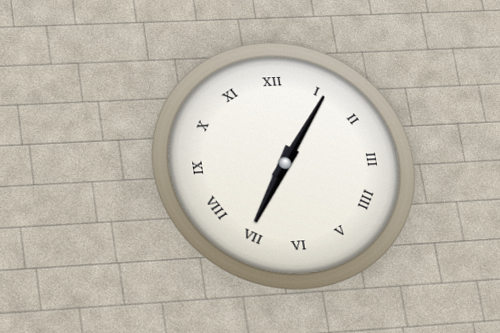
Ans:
h=7 m=6
